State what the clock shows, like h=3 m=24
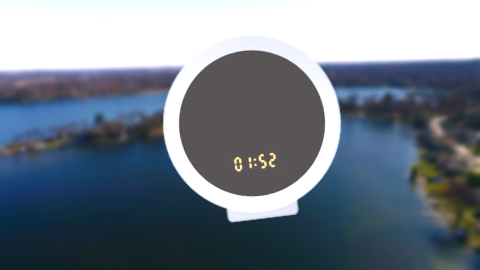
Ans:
h=1 m=52
